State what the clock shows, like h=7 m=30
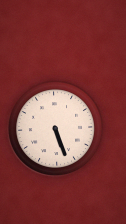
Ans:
h=5 m=27
